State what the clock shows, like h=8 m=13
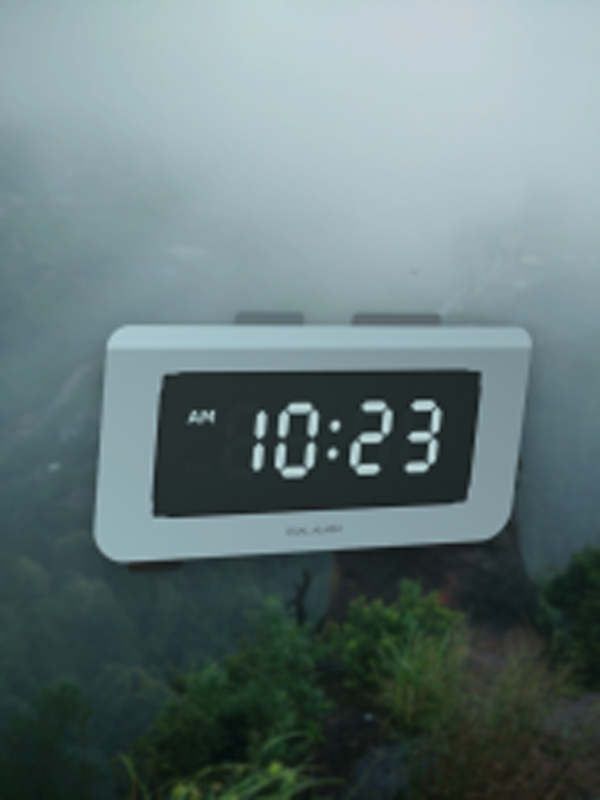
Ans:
h=10 m=23
